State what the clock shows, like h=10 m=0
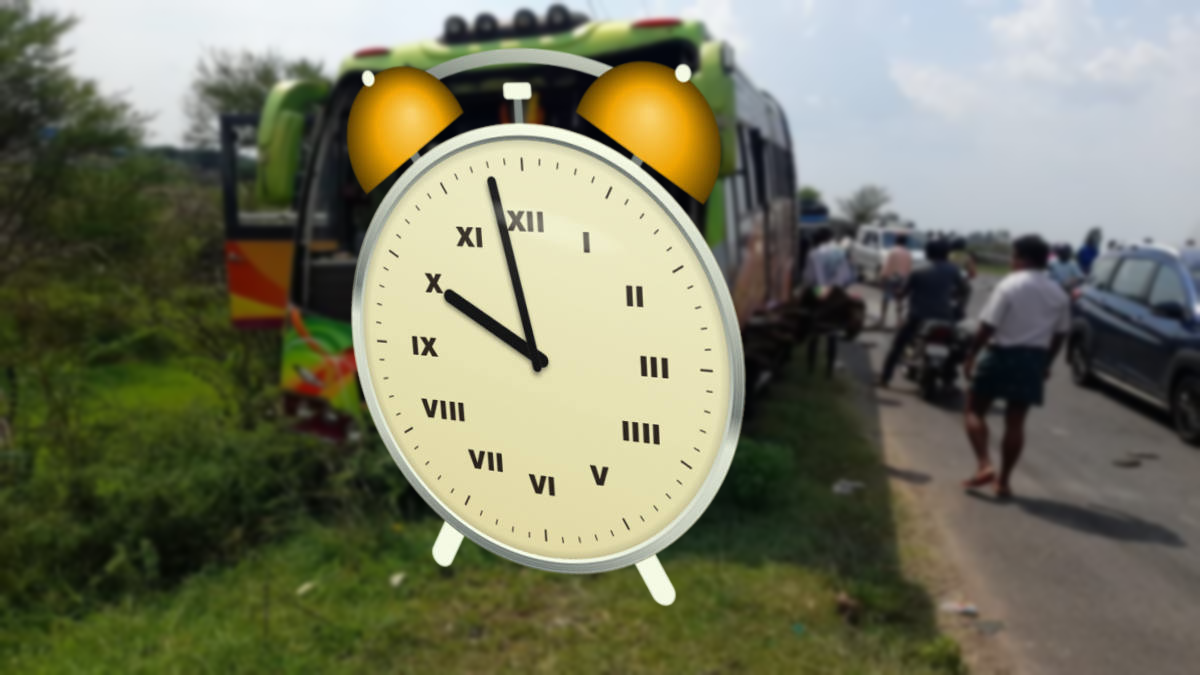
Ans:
h=9 m=58
